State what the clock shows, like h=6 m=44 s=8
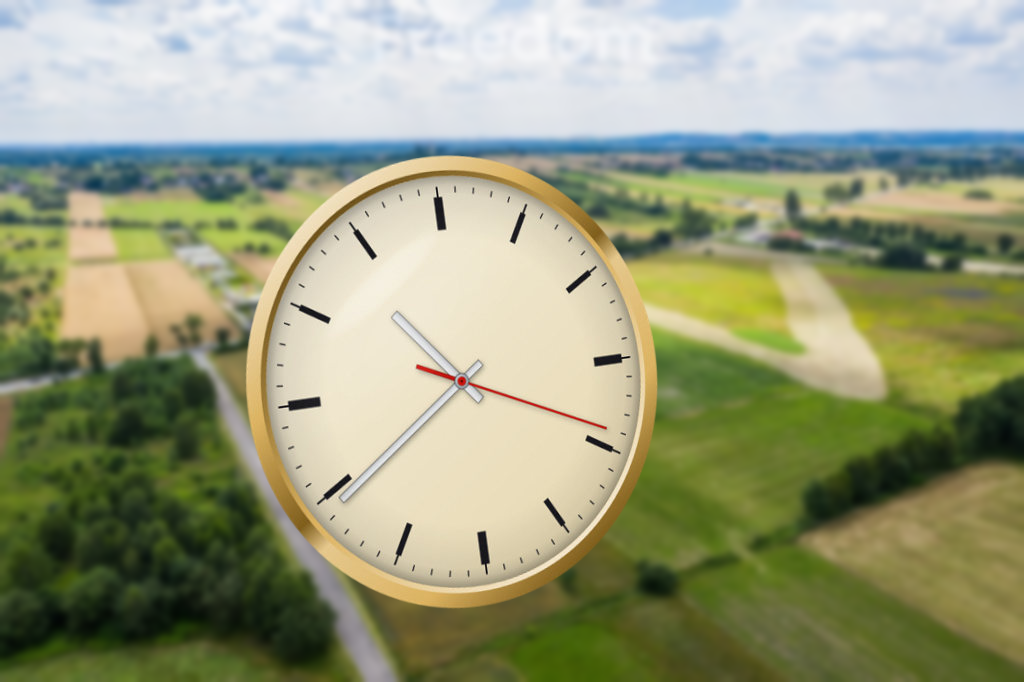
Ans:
h=10 m=39 s=19
